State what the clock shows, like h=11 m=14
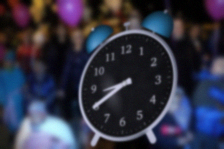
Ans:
h=8 m=40
